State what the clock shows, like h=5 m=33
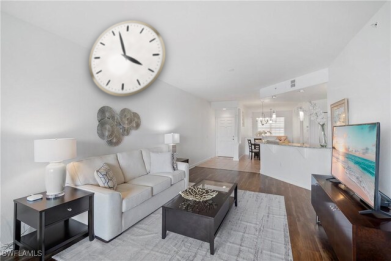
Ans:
h=3 m=57
